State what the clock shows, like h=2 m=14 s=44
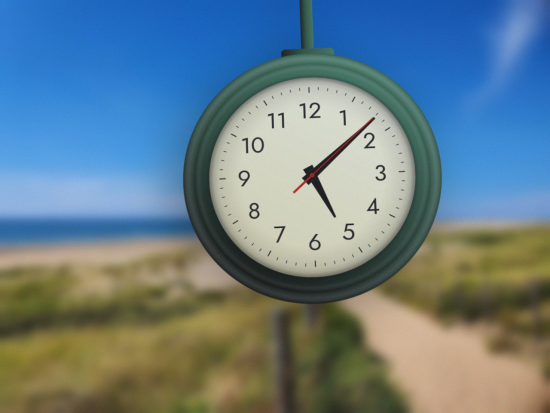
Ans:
h=5 m=8 s=8
